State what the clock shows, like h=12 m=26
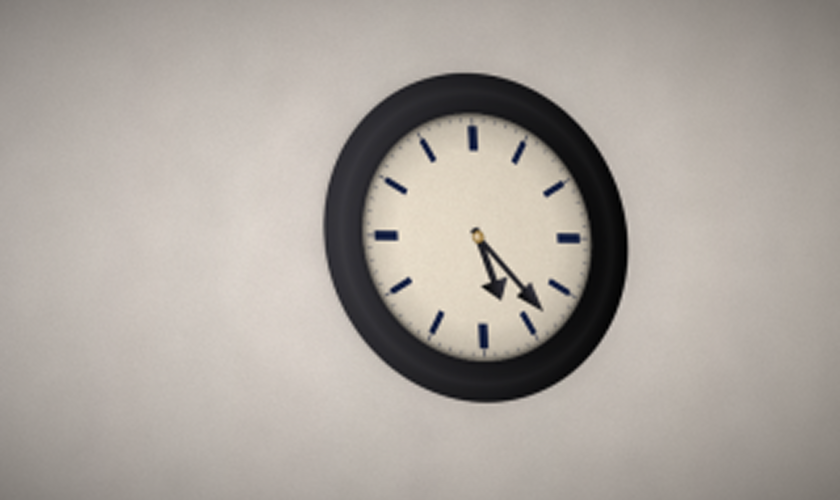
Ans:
h=5 m=23
